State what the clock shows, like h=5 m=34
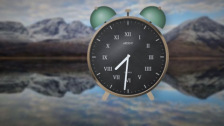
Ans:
h=7 m=31
